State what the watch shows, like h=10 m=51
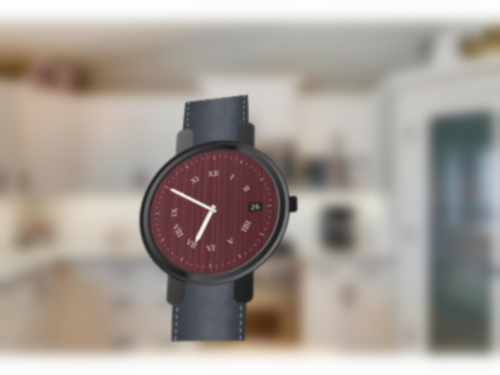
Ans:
h=6 m=50
